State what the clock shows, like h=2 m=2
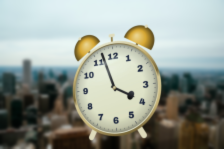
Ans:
h=3 m=57
